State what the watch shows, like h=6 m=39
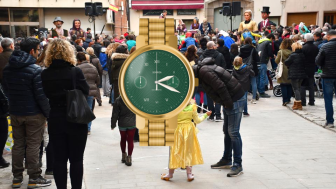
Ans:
h=2 m=19
